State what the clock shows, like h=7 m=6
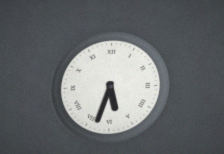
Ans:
h=5 m=33
